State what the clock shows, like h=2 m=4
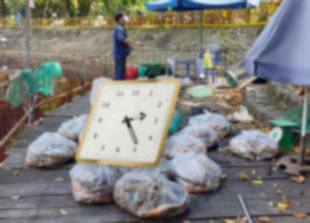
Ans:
h=2 m=24
